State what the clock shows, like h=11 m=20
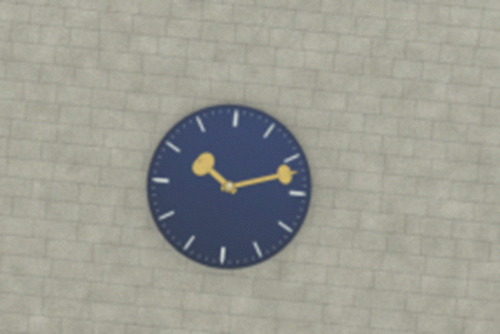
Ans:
h=10 m=12
